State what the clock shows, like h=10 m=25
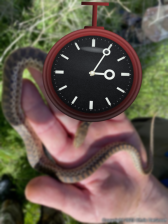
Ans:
h=3 m=5
